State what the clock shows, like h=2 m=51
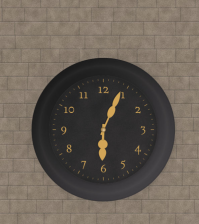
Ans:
h=6 m=4
